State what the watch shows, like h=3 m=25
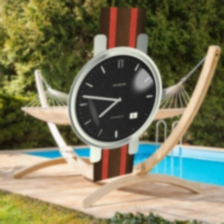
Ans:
h=7 m=47
